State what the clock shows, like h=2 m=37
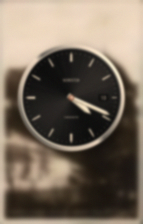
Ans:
h=4 m=19
